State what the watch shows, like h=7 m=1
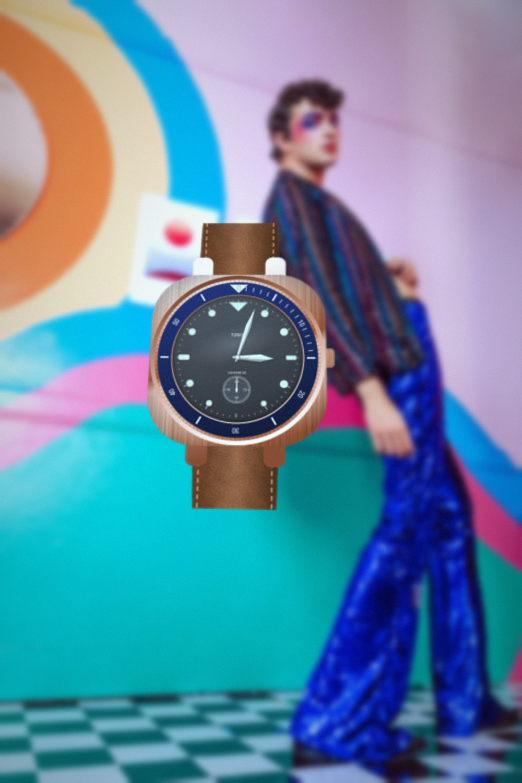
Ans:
h=3 m=3
